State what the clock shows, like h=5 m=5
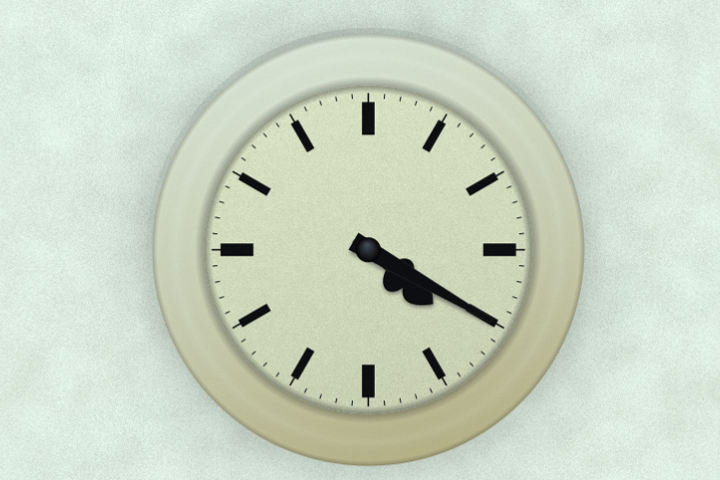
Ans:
h=4 m=20
